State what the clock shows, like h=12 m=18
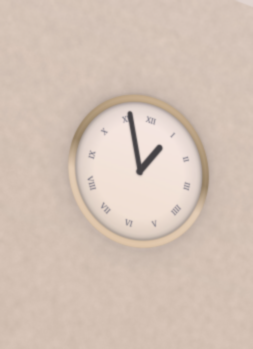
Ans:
h=12 m=56
